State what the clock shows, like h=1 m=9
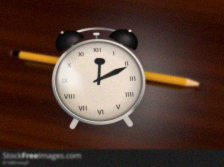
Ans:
h=12 m=11
